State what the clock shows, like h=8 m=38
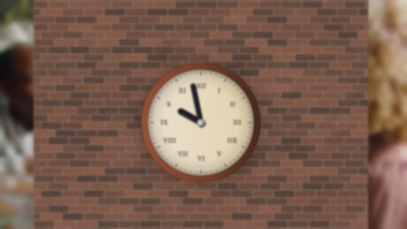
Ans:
h=9 m=58
